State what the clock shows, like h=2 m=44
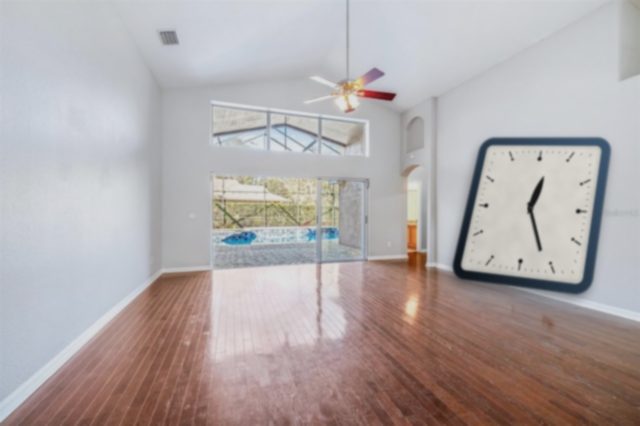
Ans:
h=12 m=26
